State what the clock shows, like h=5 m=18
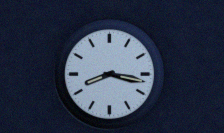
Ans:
h=8 m=17
